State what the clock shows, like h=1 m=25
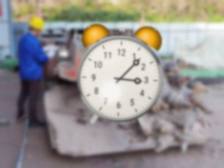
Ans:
h=3 m=7
